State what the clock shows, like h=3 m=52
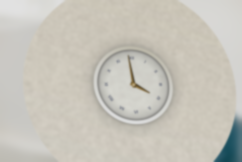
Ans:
h=3 m=59
